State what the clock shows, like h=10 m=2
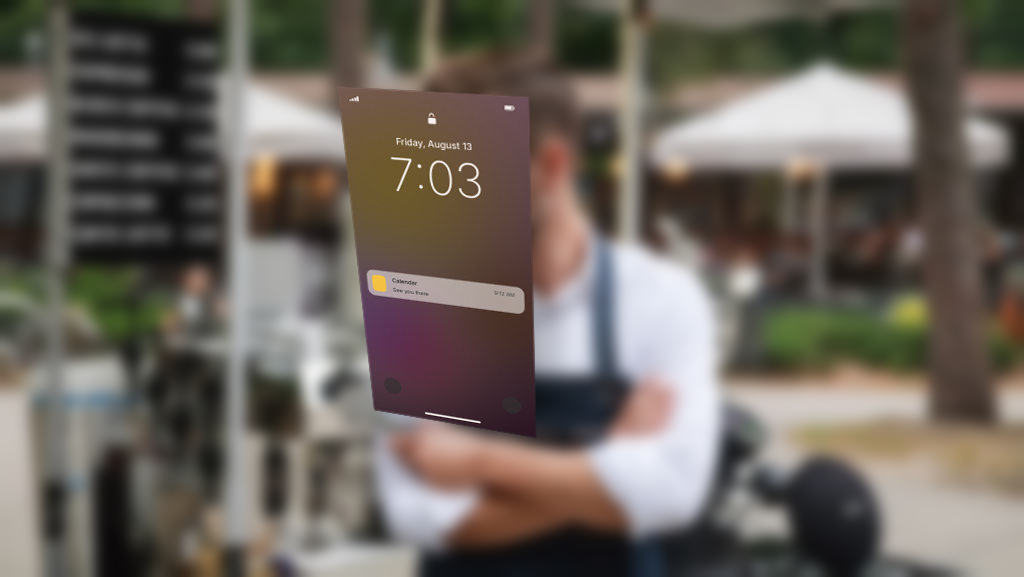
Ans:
h=7 m=3
